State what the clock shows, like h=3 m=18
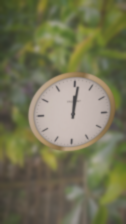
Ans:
h=12 m=1
